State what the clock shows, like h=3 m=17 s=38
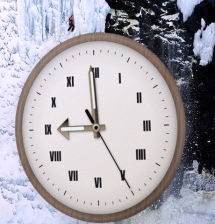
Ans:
h=8 m=59 s=25
